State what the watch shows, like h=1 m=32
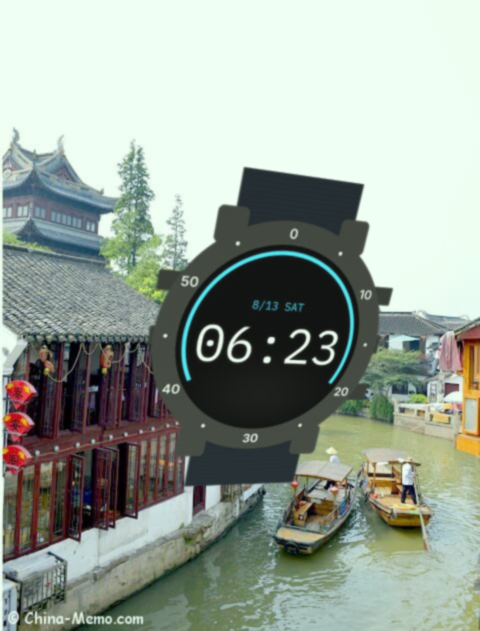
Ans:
h=6 m=23
